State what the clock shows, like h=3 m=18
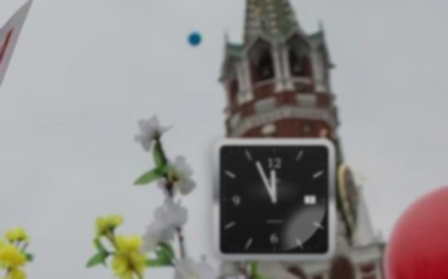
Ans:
h=11 m=56
